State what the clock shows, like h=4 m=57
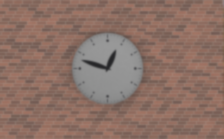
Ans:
h=12 m=48
